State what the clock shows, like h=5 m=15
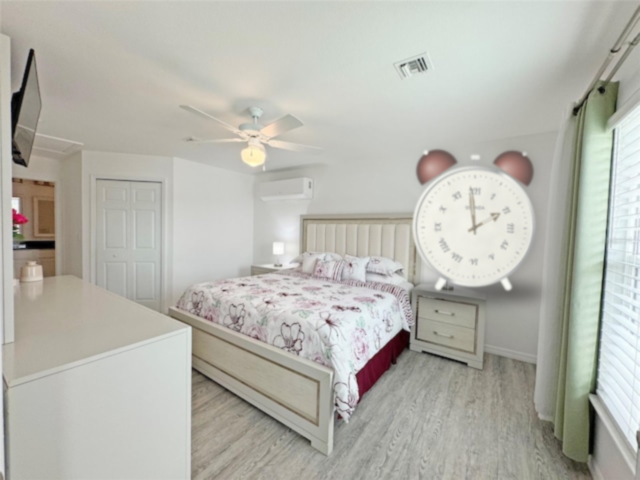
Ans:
h=1 m=59
